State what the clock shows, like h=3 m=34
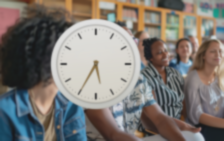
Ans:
h=5 m=35
